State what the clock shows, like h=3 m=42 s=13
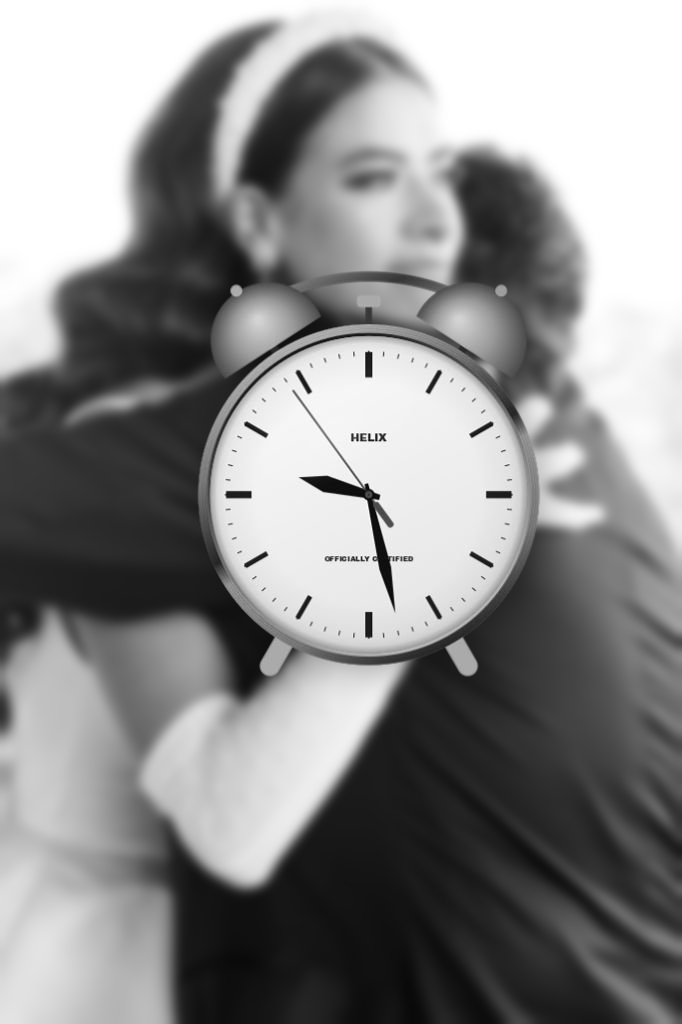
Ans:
h=9 m=27 s=54
